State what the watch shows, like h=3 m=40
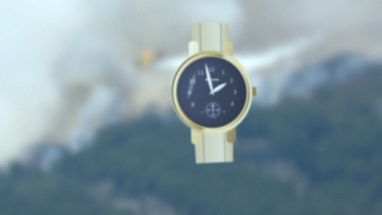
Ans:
h=1 m=58
